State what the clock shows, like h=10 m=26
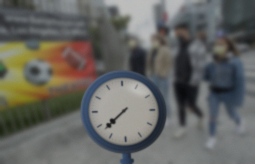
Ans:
h=7 m=38
